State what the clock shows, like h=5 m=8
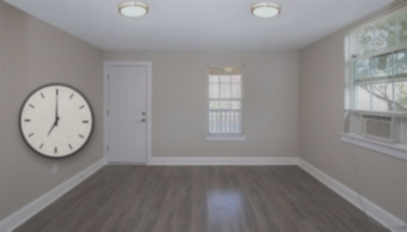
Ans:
h=7 m=0
